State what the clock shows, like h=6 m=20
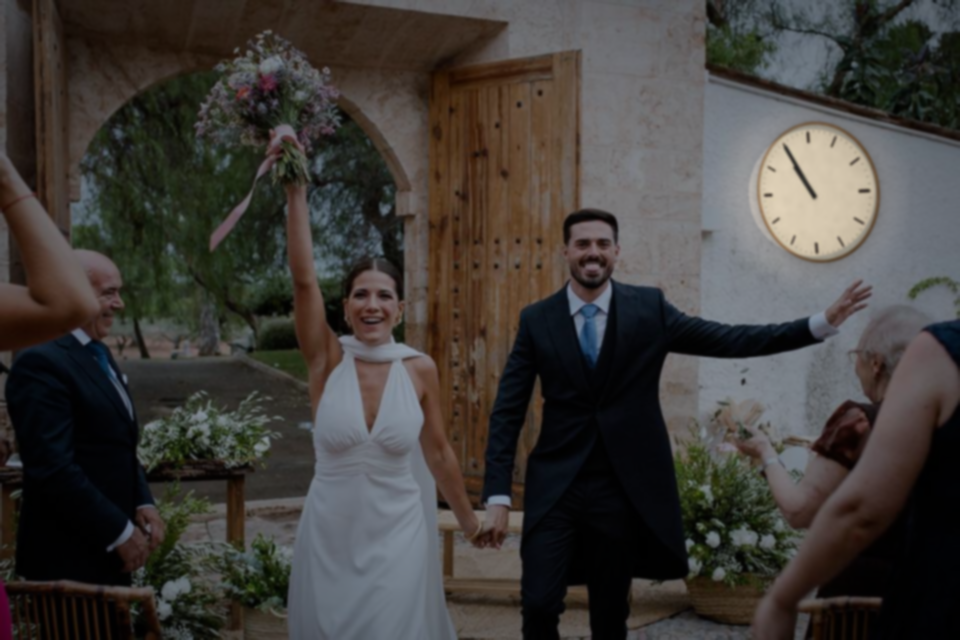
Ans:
h=10 m=55
